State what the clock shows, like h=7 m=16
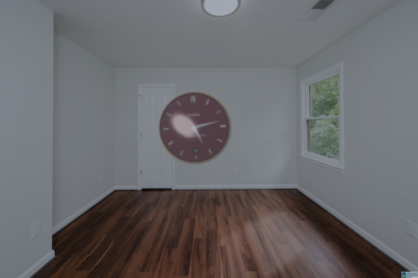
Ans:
h=5 m=13
